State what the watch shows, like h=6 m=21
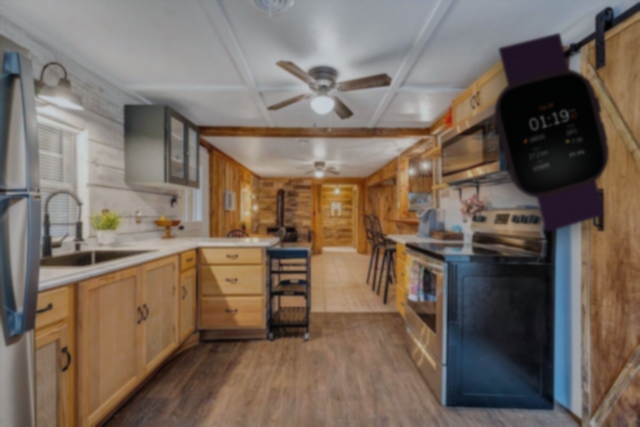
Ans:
h=1 m=19
